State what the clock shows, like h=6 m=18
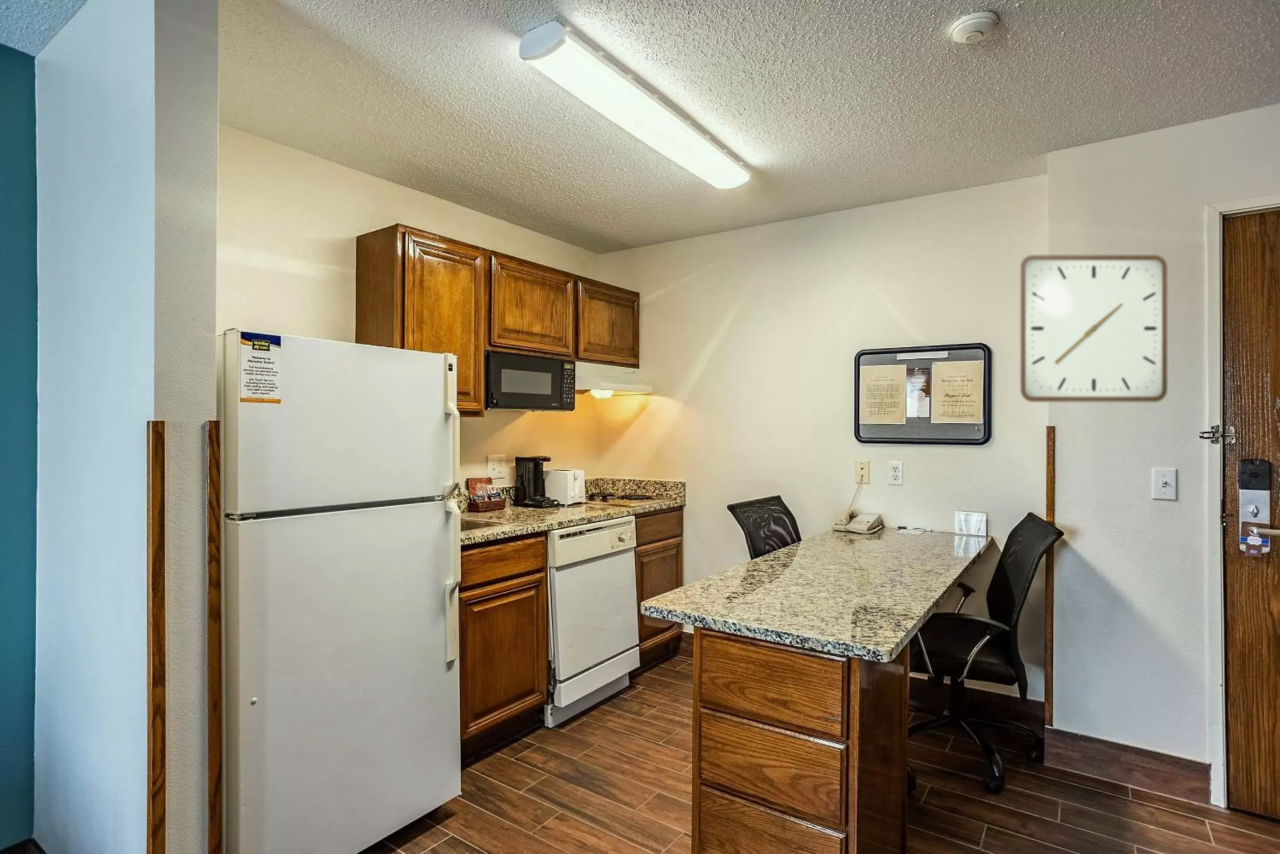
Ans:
h=1 m=38
